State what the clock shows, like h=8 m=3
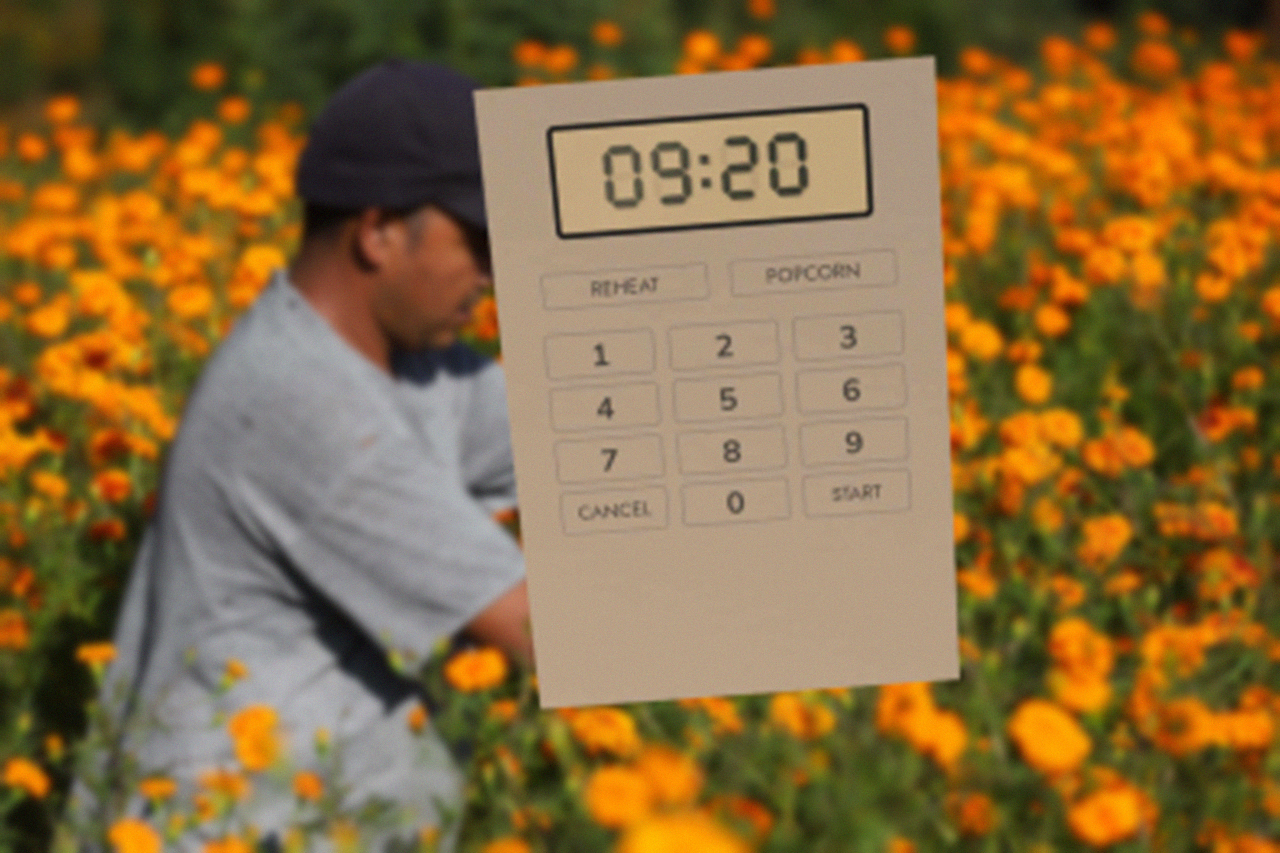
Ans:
h=9 m=20
